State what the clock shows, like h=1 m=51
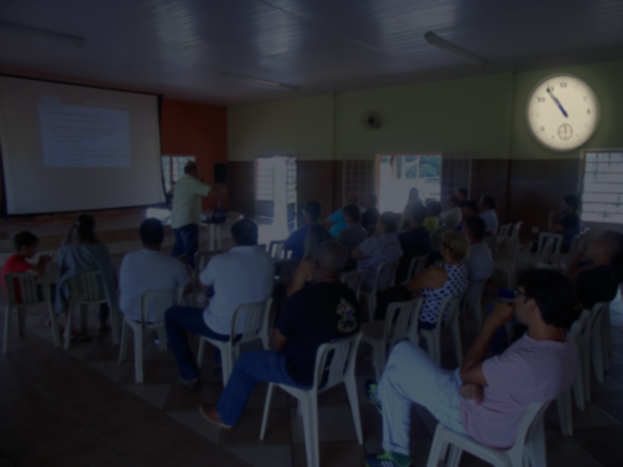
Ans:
h=10 m=54
